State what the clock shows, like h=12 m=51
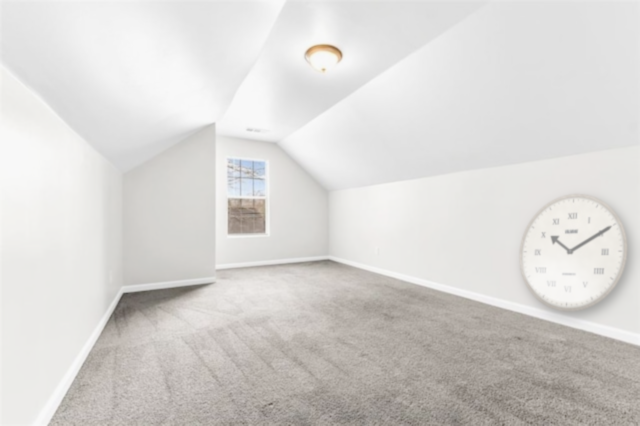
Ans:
h=10 m=10
